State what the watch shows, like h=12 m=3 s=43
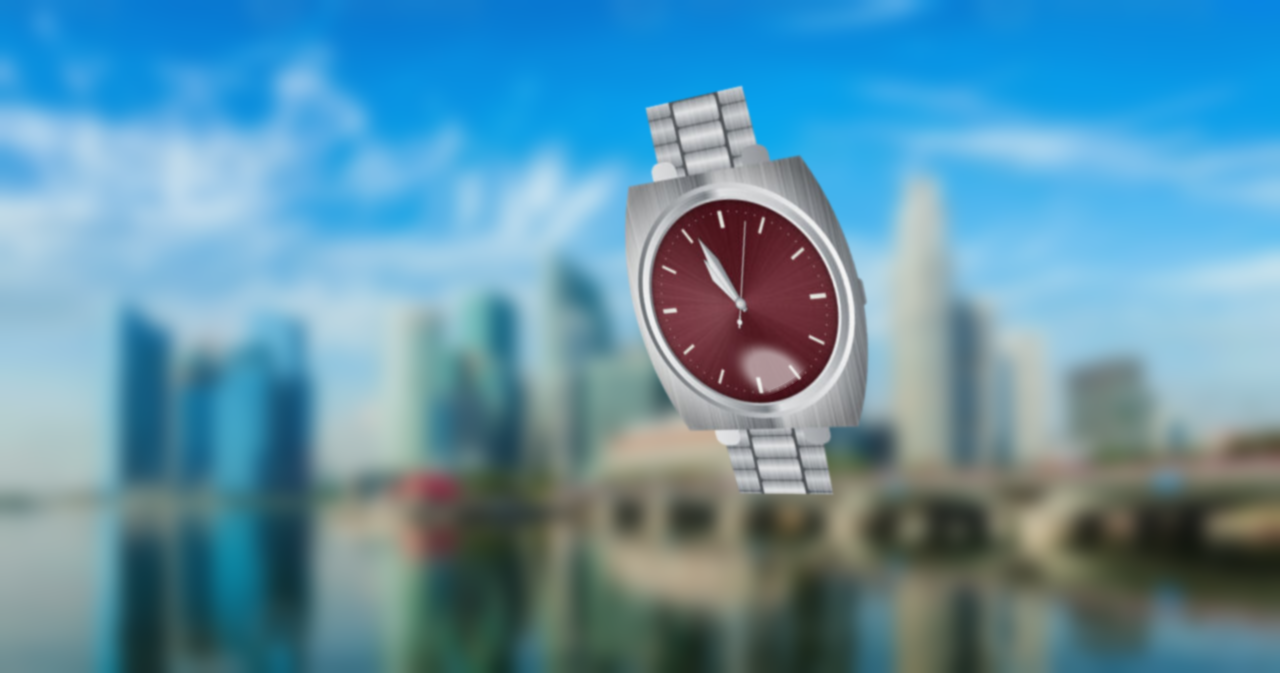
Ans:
h=10 m=56 s=3
